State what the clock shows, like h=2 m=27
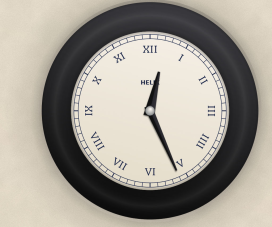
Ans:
h=12 m=26
